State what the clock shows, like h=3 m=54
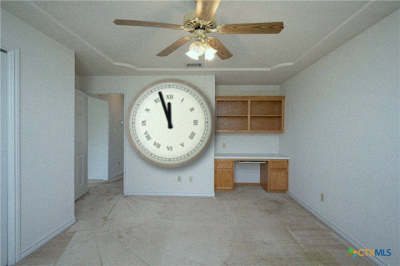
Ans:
h=11 m=57
